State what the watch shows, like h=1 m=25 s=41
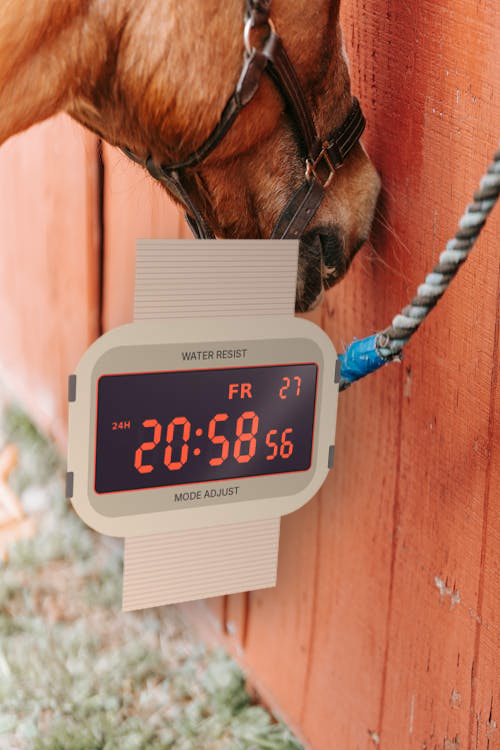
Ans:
h=20 m=58 s=56
